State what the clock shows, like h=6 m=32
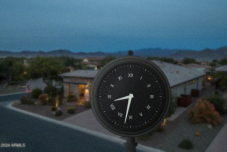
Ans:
h=8 m=32
